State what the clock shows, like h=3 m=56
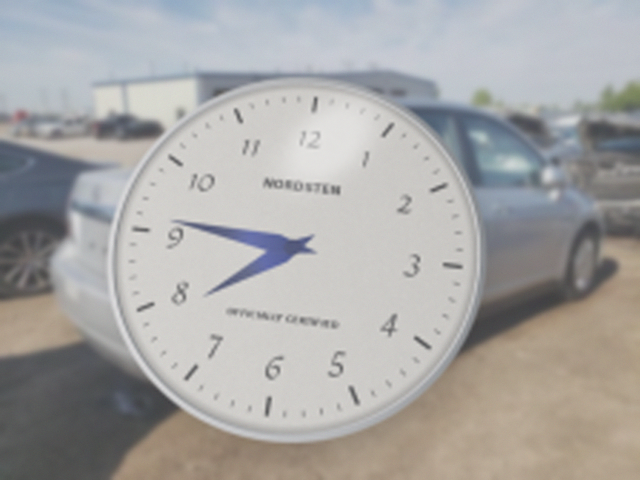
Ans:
h=7 m=46
